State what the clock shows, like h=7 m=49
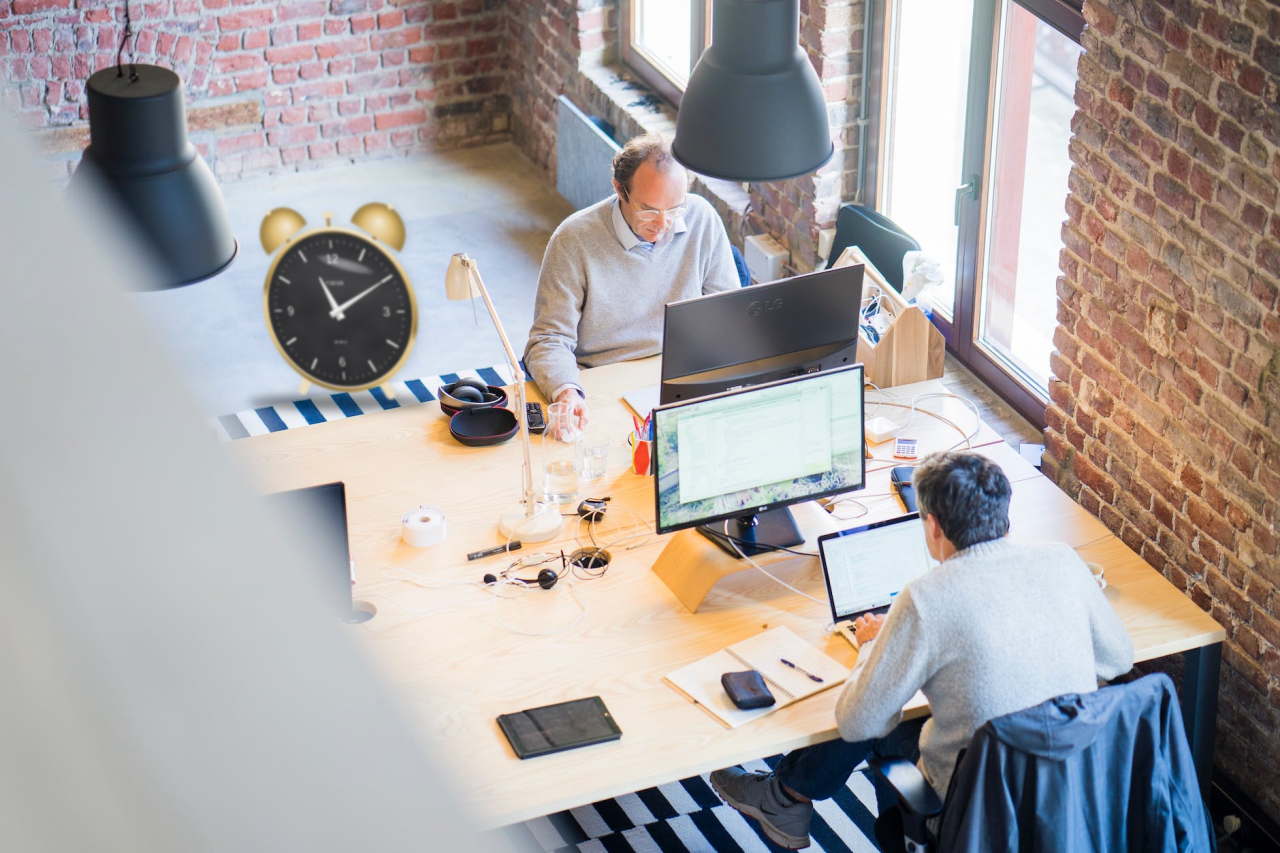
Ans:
h=11 m=10
